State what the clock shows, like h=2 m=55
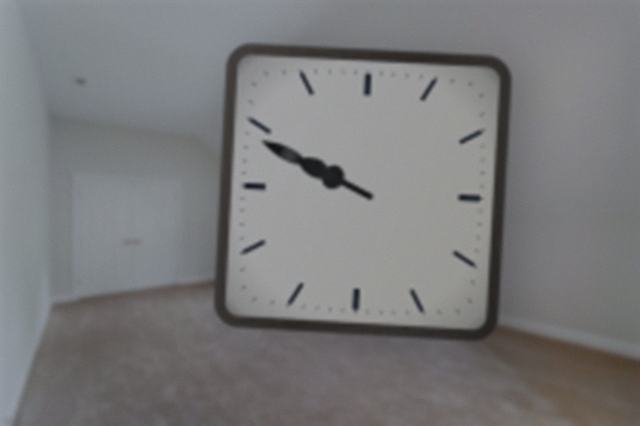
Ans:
h=9 m=49
